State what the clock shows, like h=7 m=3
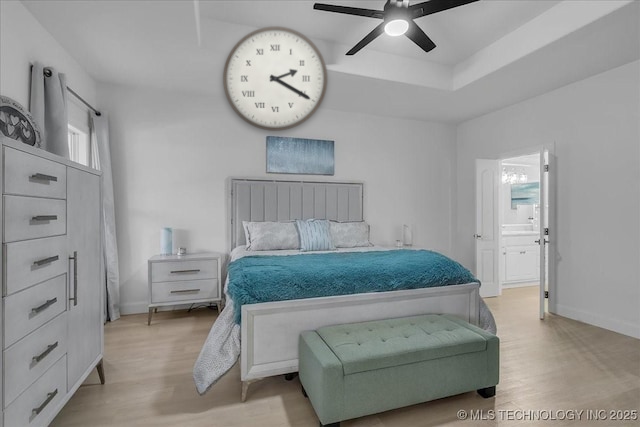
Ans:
h=2 m=20
